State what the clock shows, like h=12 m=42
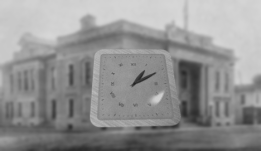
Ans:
h=1 m=10
